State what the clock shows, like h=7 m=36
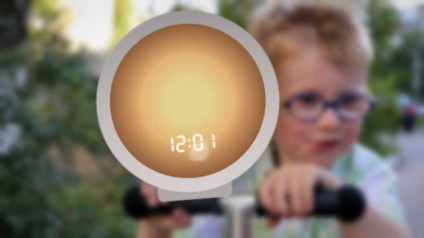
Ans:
h=12 m=1
